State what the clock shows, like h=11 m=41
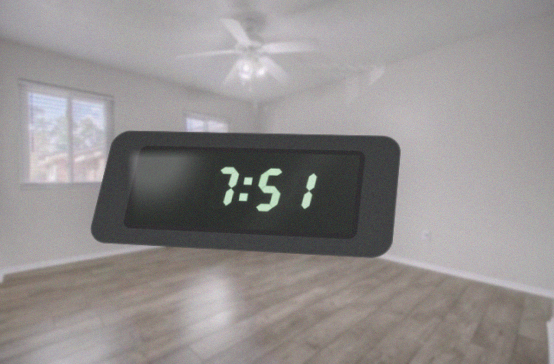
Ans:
h=7 m=51
